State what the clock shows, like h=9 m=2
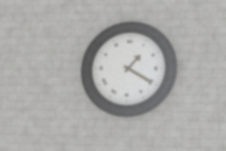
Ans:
h=1 m=20
